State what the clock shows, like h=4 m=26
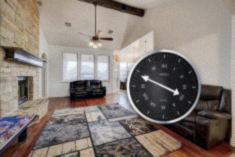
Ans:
h=3 m=49
